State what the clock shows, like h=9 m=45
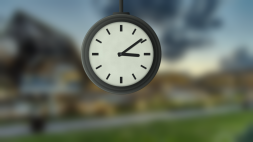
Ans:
h=3 m=9
